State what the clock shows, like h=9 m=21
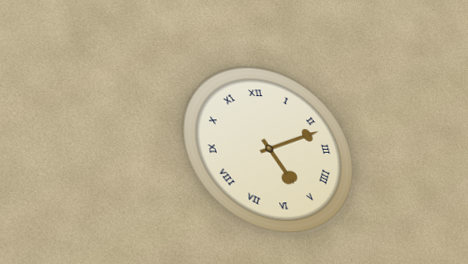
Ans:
h=5 m=12
